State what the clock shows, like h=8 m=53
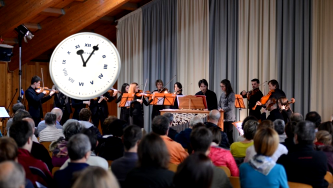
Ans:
h=11 m=4
